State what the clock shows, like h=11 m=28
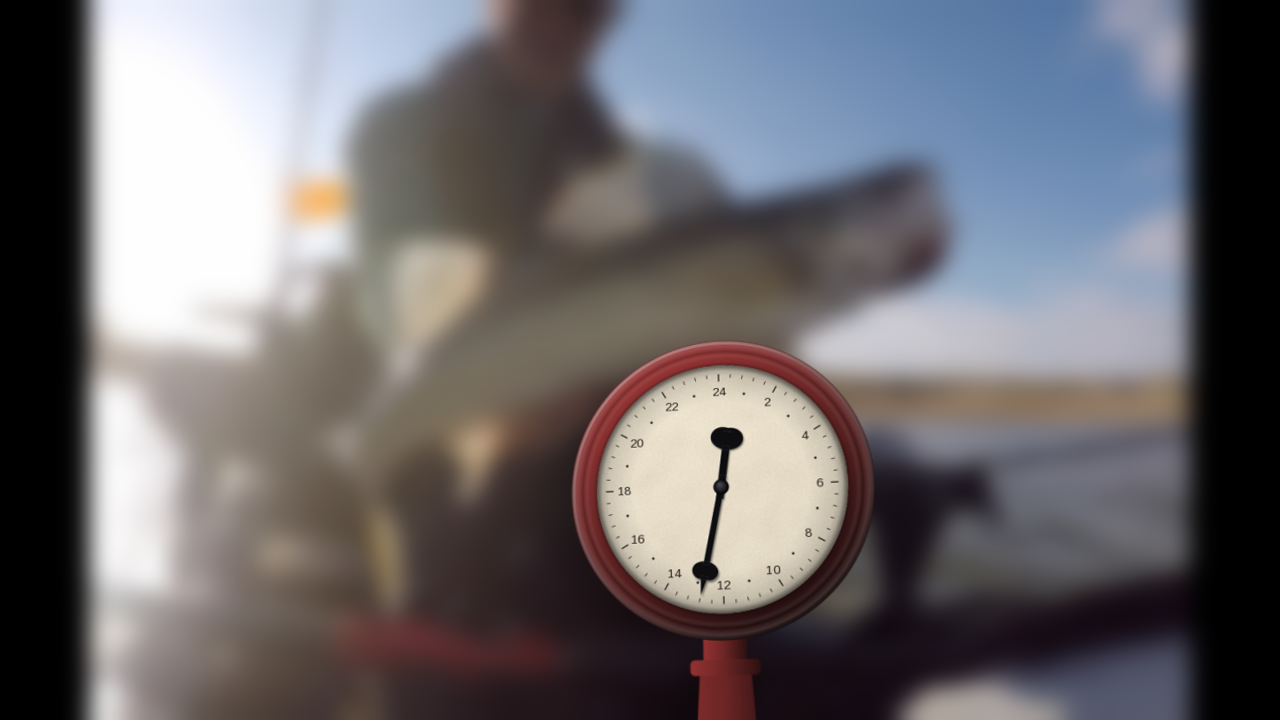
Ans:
h=0 m=32
